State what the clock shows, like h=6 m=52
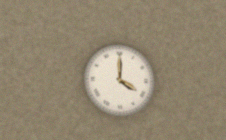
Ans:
h=4 m=0
